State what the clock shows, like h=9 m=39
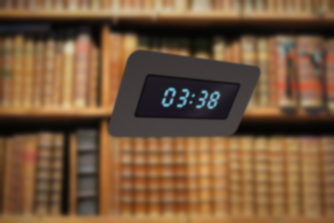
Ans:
h=3 m=38
